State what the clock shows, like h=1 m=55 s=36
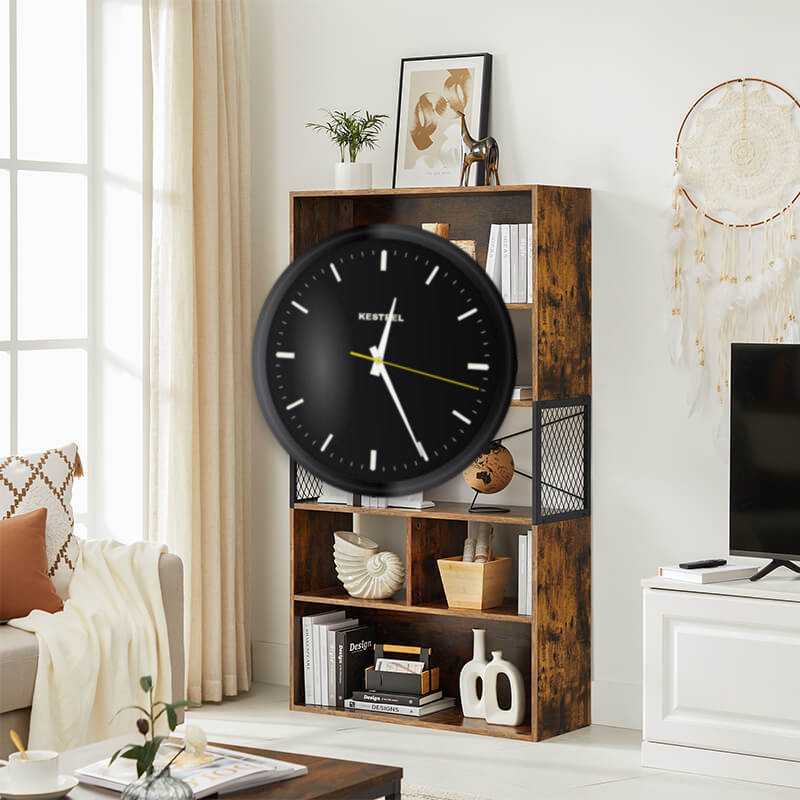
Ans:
h=12 m=25 s=17
